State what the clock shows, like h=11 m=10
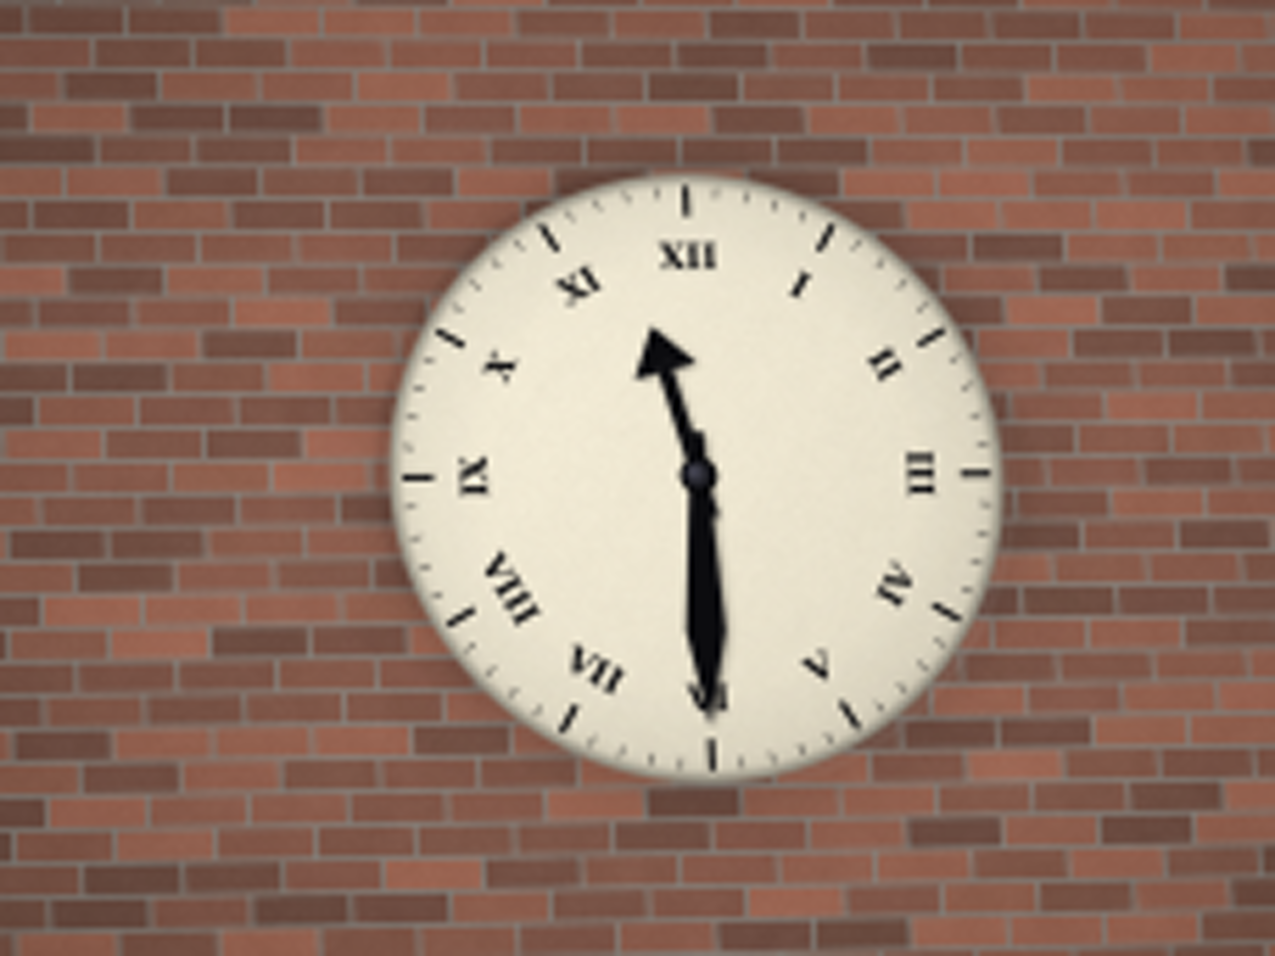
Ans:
h=11 m=30
